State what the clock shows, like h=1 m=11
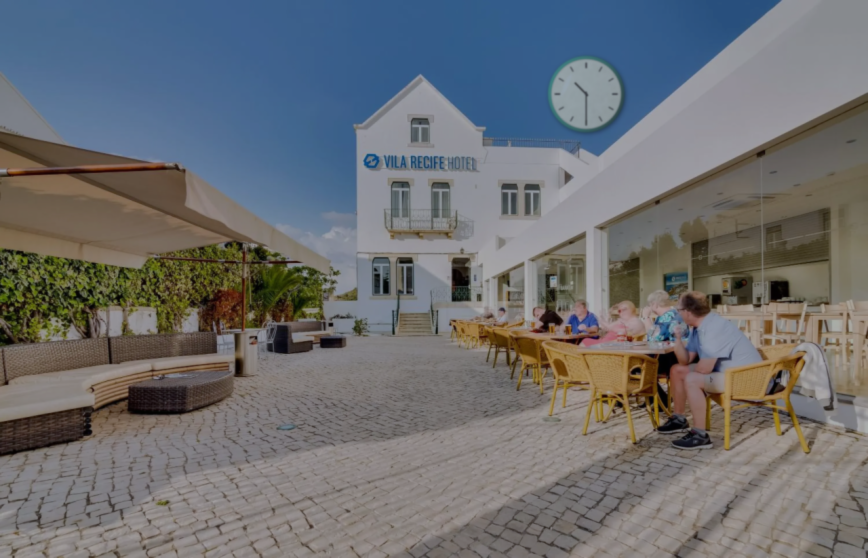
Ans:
h=10 m=30
